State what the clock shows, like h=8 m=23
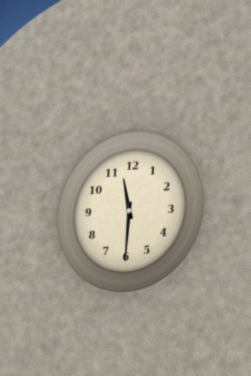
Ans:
h=11 m=30
